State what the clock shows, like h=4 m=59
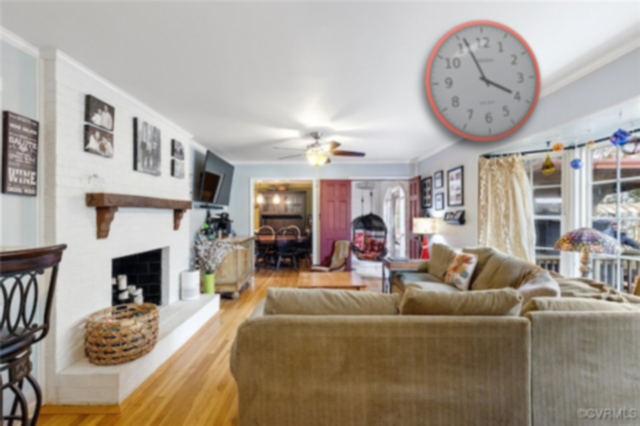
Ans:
h=3 m=56
